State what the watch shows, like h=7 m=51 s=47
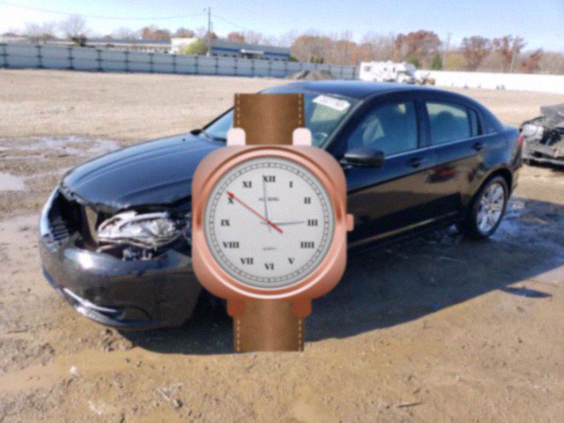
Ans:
h=2 m=58 s=51
